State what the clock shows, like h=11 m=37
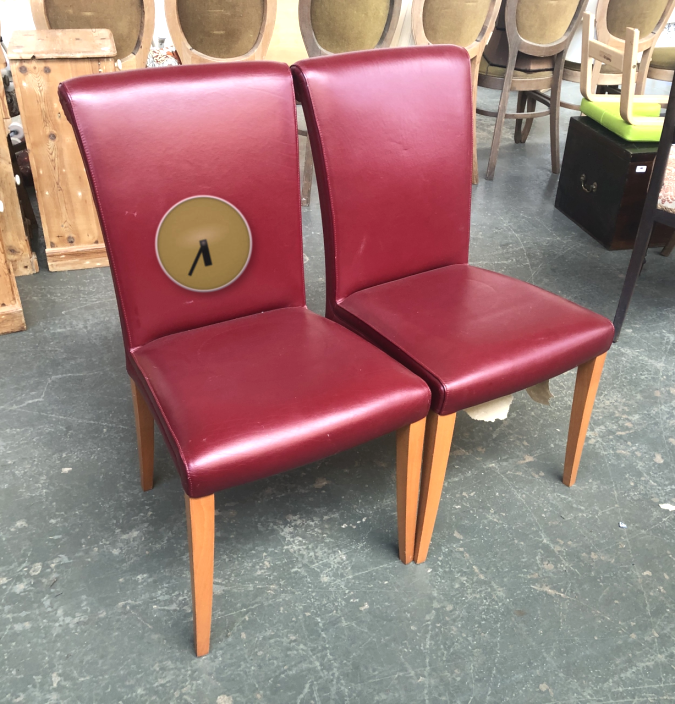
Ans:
h=5 m=34
